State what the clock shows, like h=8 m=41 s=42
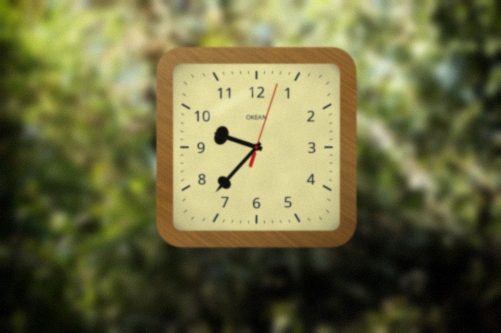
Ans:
h=9 m=37 s=3
